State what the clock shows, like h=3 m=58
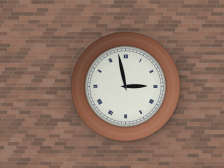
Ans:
h=2 m=58
